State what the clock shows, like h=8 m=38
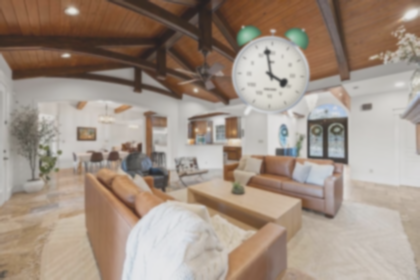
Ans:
h=3 m=58
